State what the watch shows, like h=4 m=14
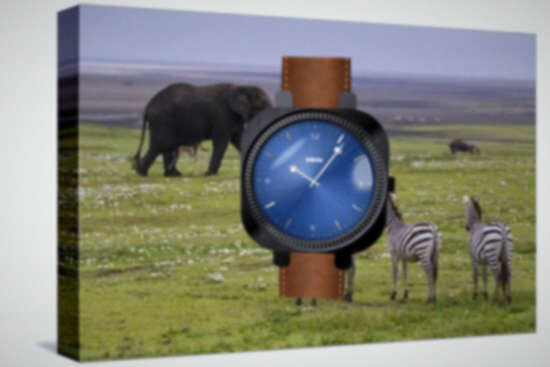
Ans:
h=10 m=6
